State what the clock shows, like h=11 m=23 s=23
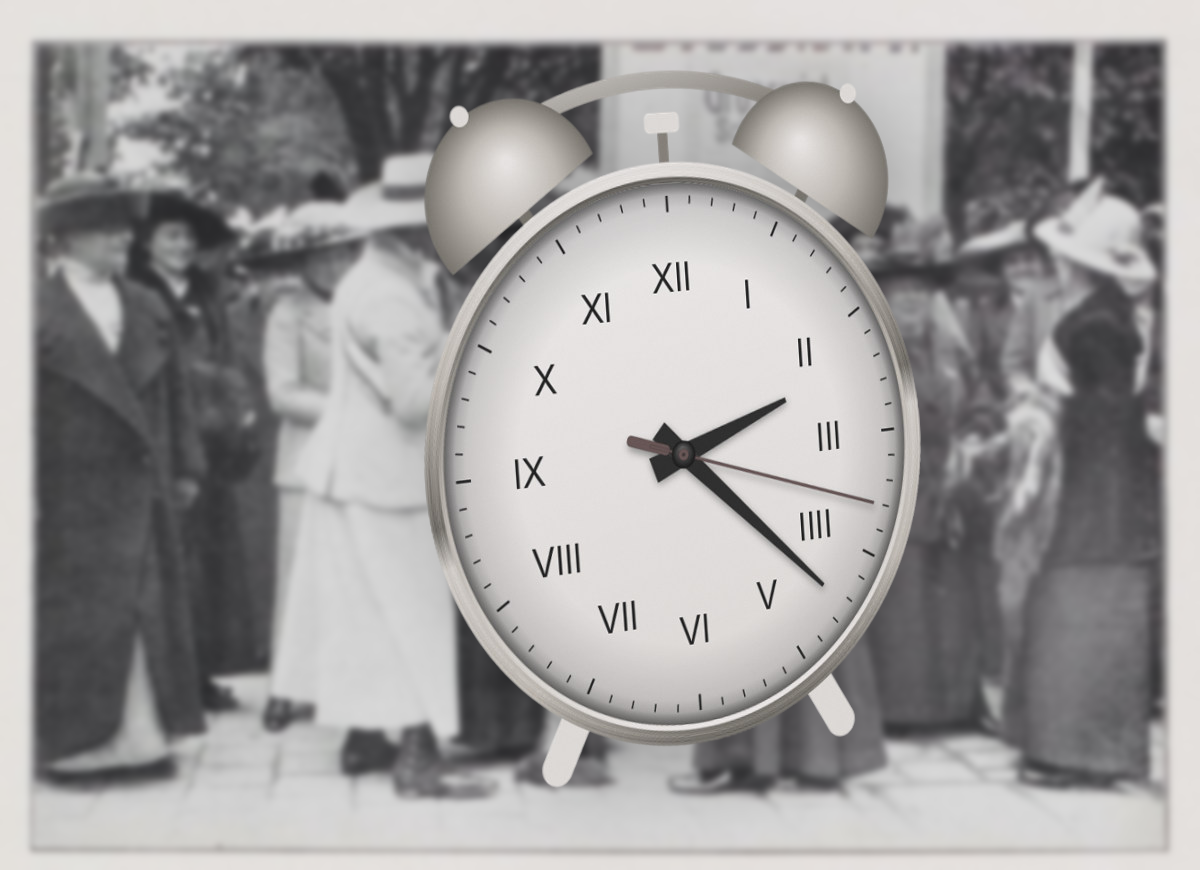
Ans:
h=2 m=22 s=18
